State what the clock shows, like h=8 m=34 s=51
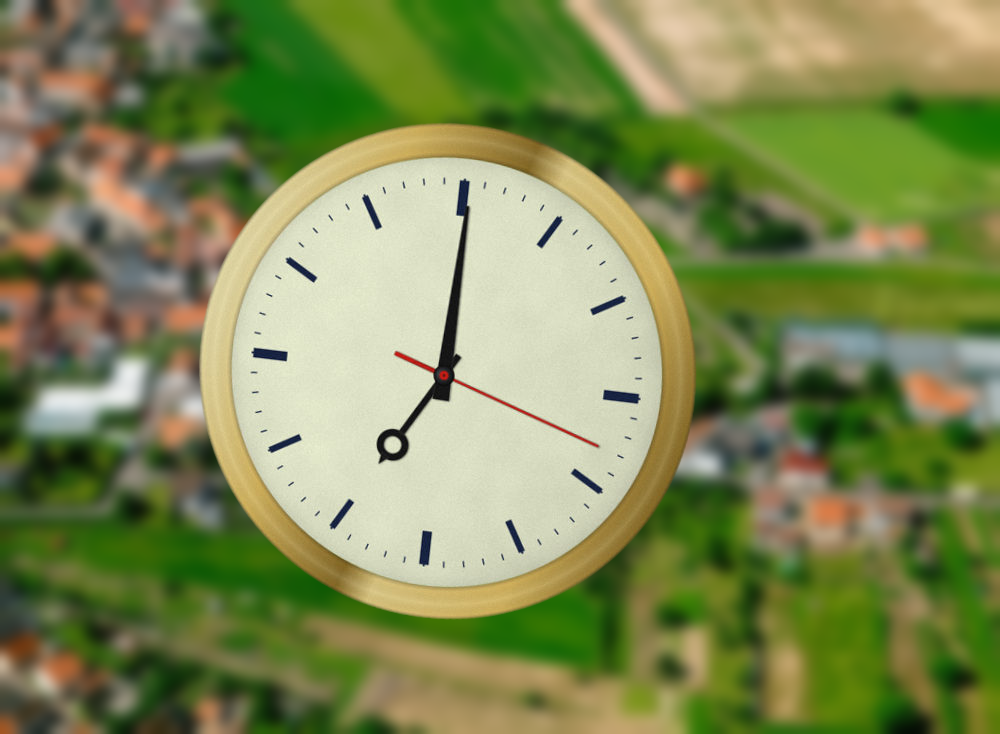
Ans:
h=7 m=0 s=18
